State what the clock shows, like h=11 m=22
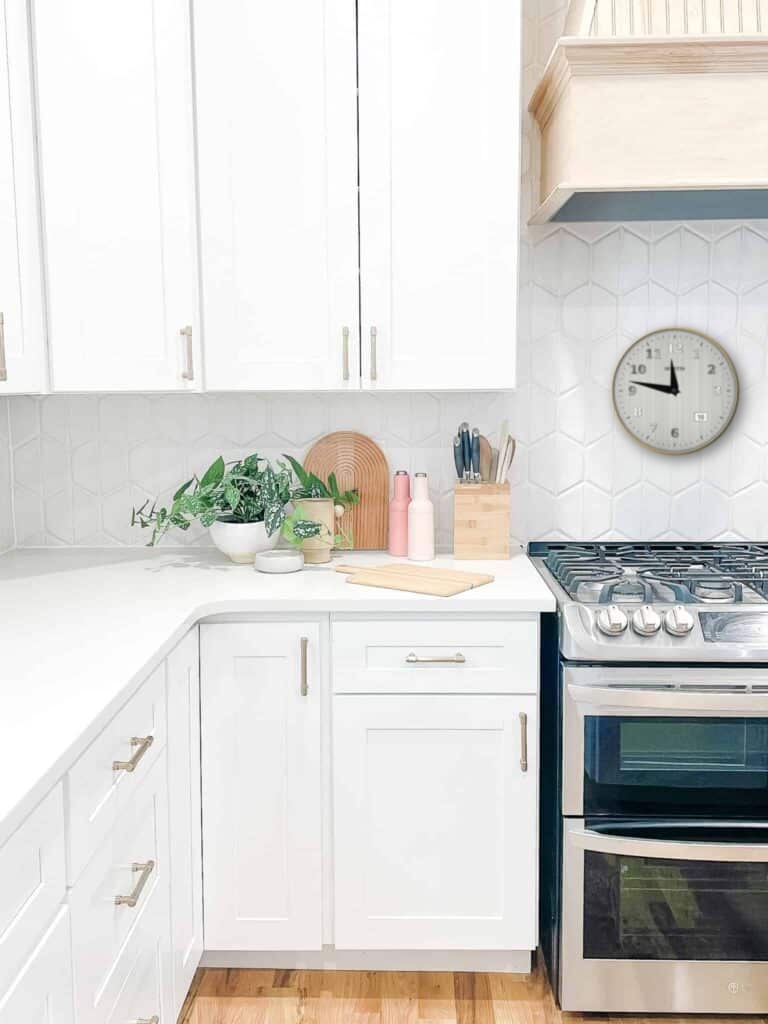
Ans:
h=11 m=47
